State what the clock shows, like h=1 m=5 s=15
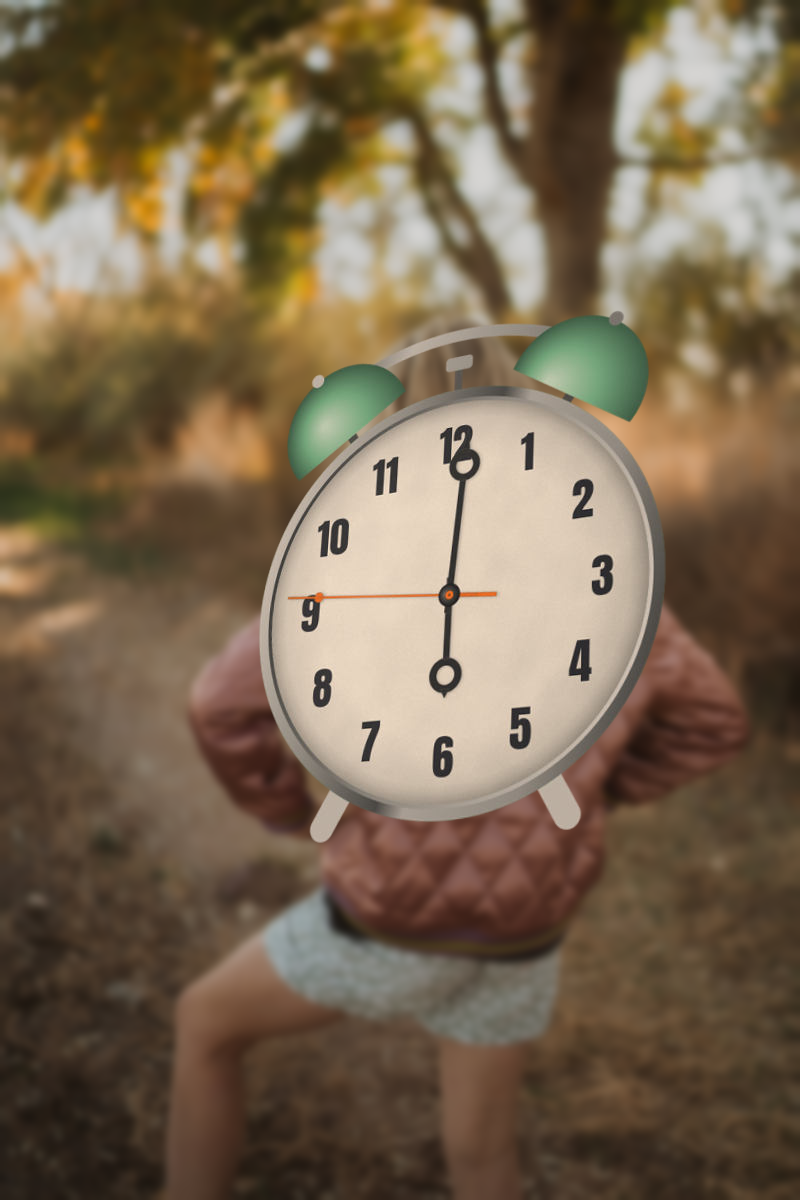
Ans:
h=6 m=0 s=46
